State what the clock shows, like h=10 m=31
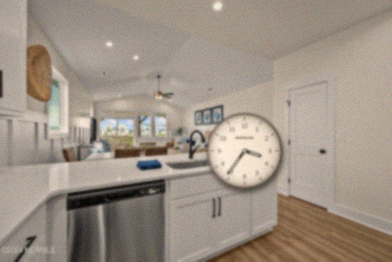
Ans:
h=3 m=36
